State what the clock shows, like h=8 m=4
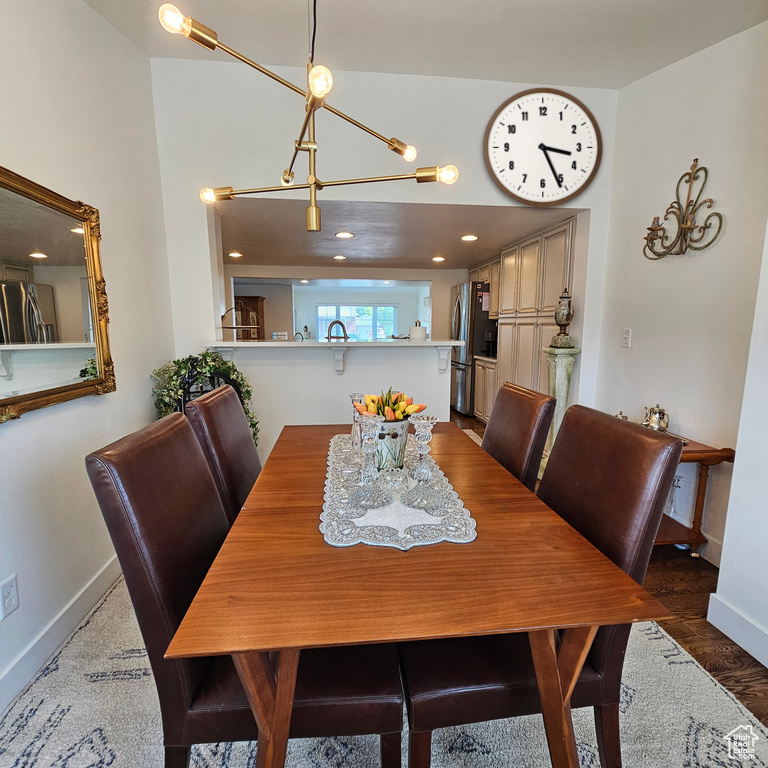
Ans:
h=3 m=26
